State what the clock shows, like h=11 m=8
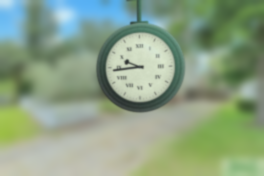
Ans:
h=9 m=44
